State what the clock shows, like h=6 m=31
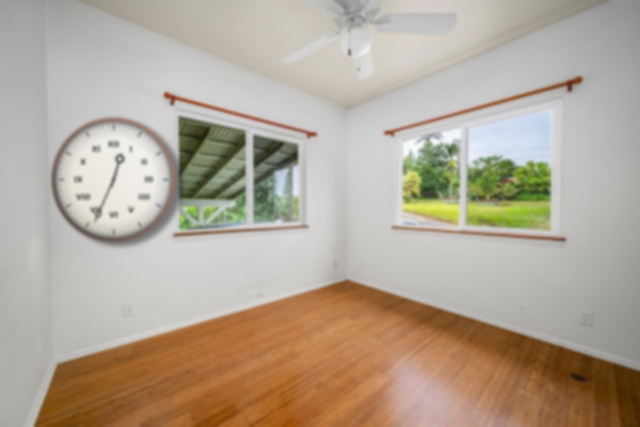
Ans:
h=12 m=34
